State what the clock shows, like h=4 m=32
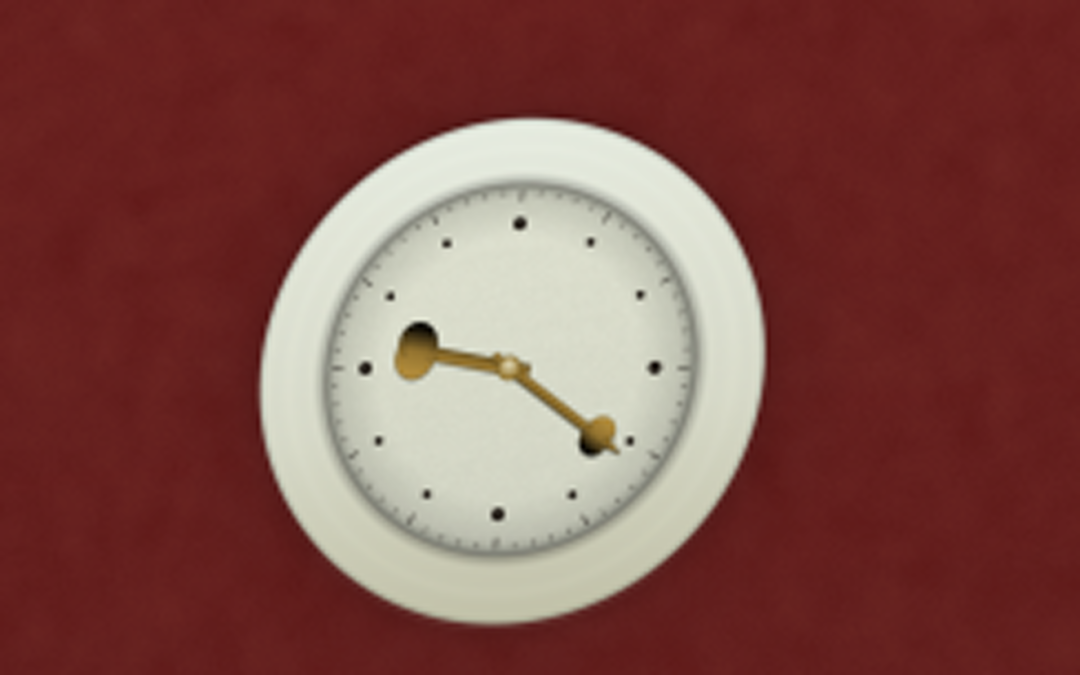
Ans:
h=9 m=21
